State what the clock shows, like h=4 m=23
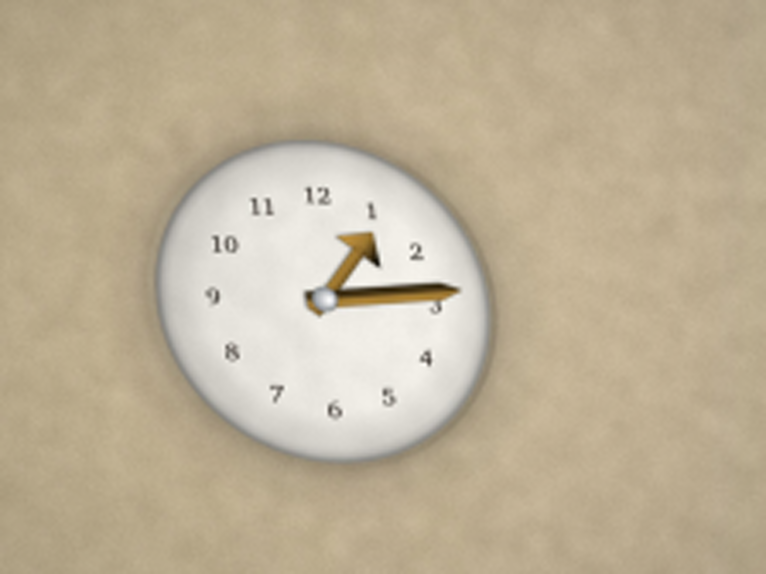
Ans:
h=1 m=14
